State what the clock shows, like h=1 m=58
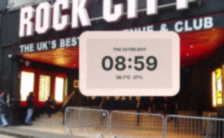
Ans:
h=8 m=59
